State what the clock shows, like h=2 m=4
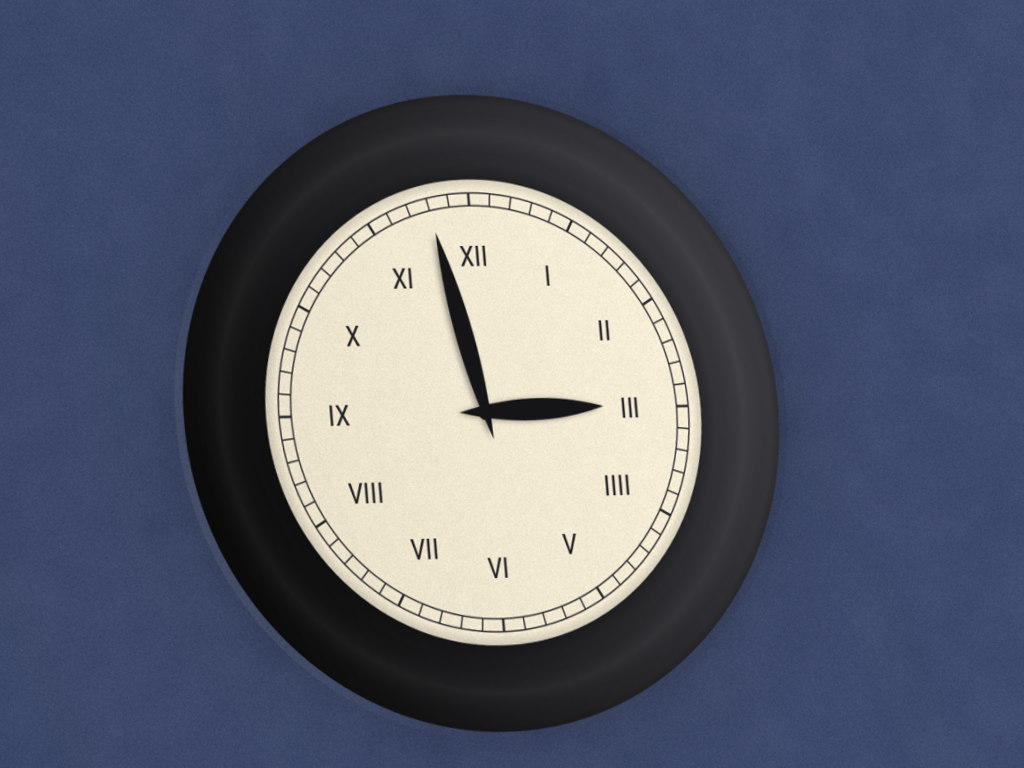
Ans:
h=2 m=58
